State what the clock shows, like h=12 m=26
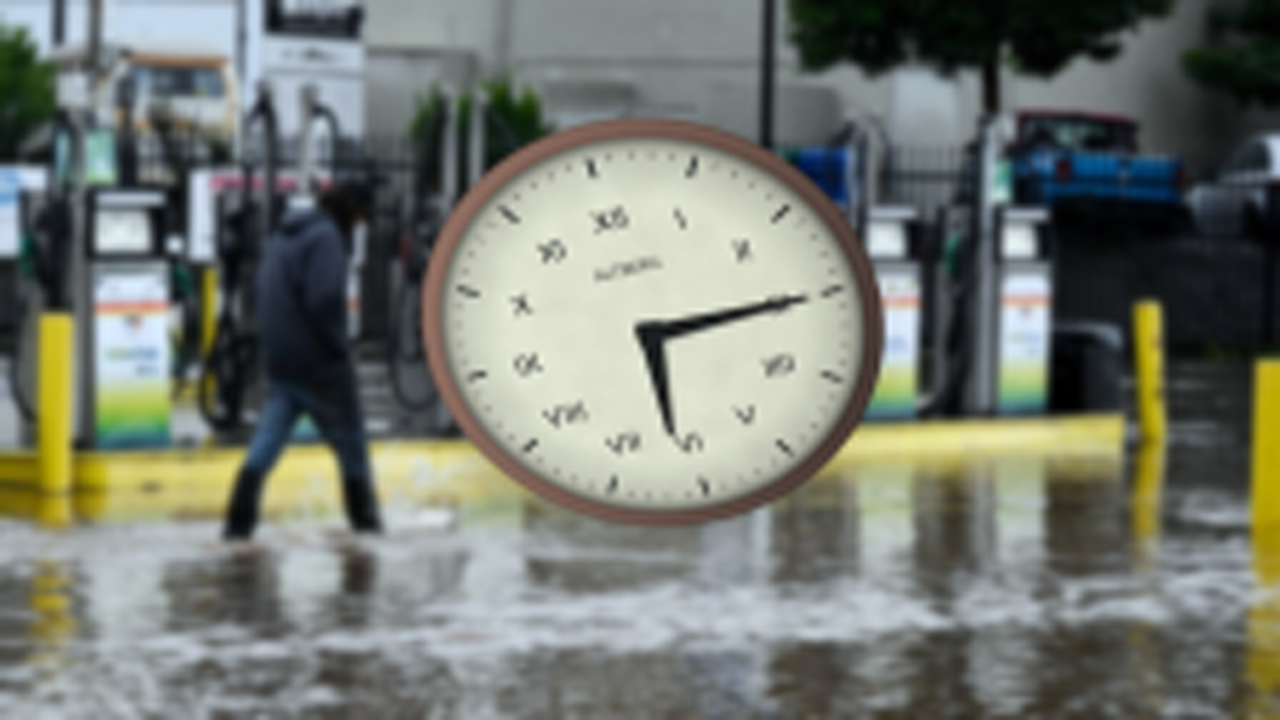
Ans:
h=6 m=15
